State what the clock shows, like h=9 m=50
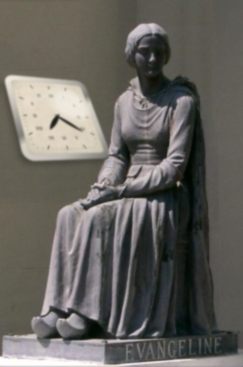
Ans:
h=7 m=21
